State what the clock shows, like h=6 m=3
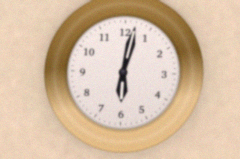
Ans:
h=6 m=2
